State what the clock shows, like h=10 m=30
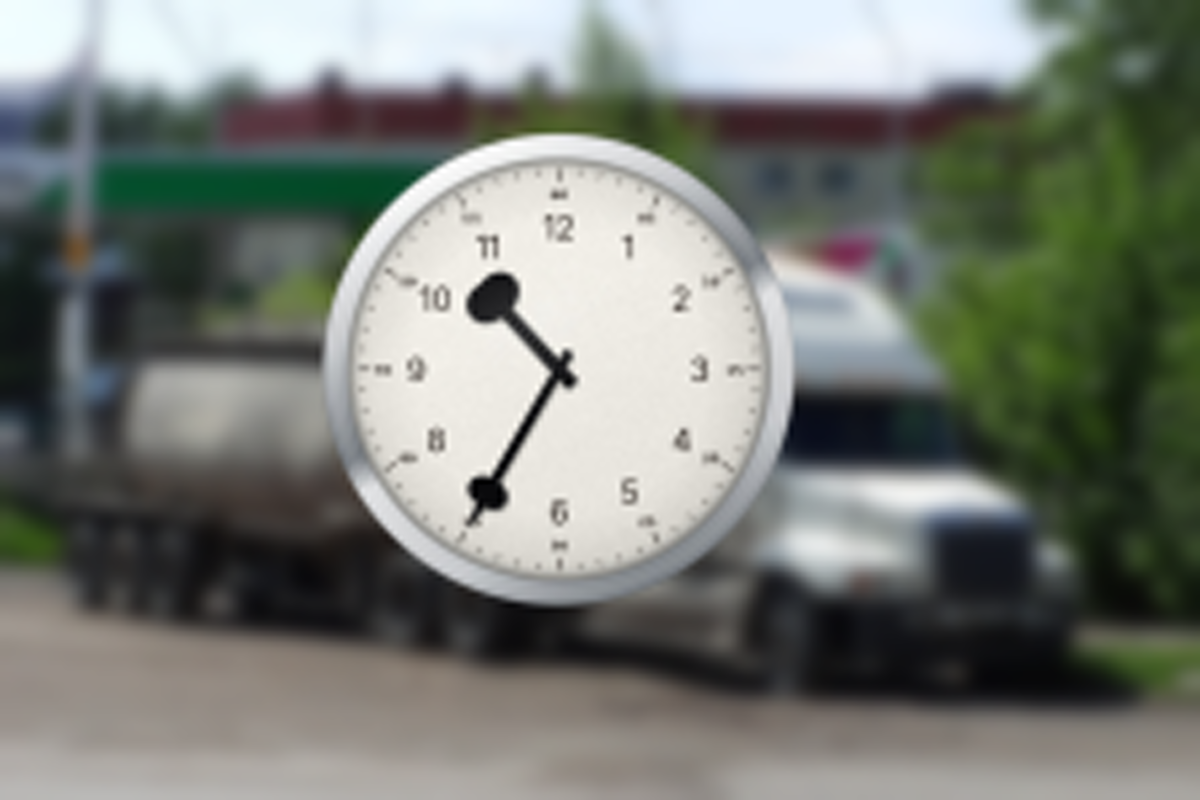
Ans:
h=10 m=35
